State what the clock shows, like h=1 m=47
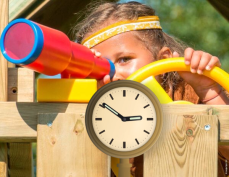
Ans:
h=2 m=51
